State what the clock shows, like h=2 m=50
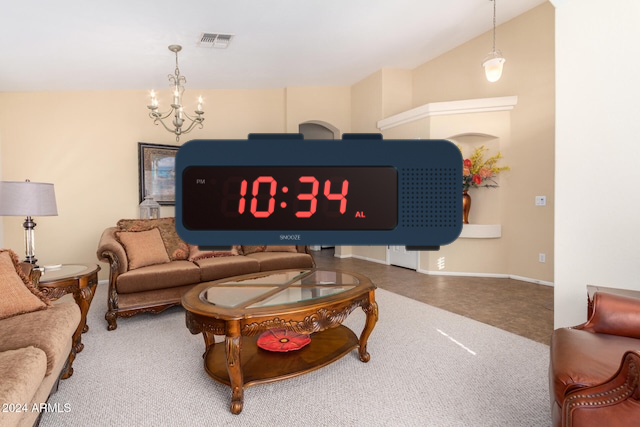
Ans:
h=10 m=34
